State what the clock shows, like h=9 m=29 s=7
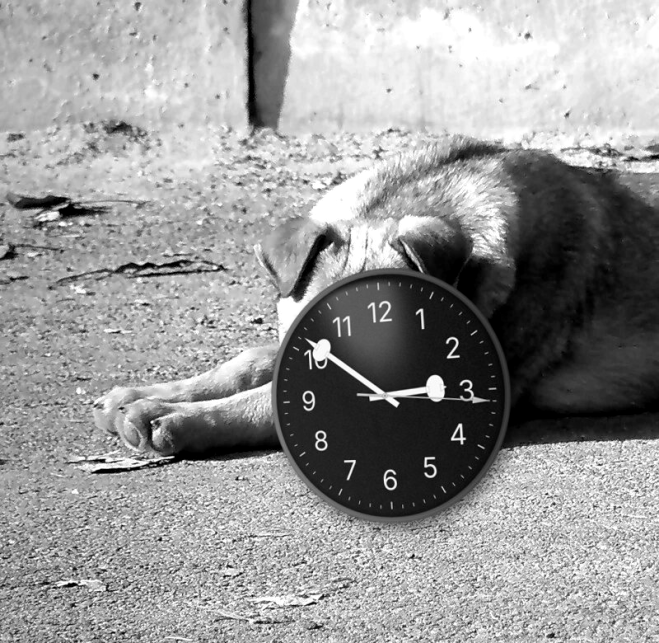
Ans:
h=2 m=51 s=16
